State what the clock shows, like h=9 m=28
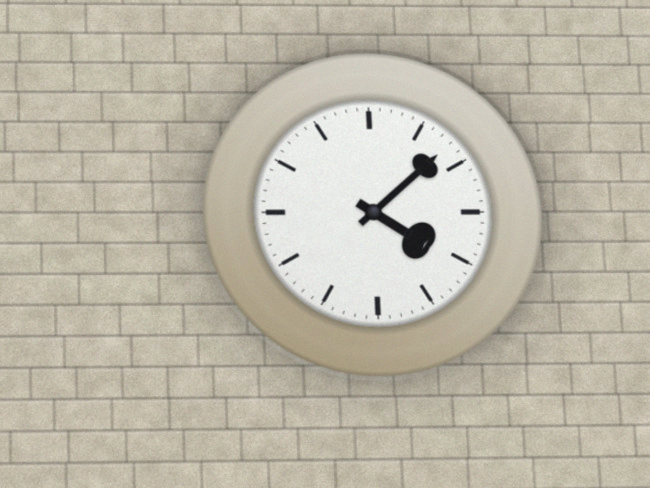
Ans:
h=4 m=8
